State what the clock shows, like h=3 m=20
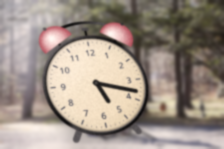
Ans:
h=5 m=18
